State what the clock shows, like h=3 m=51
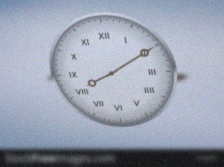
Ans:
h=8 m=10
